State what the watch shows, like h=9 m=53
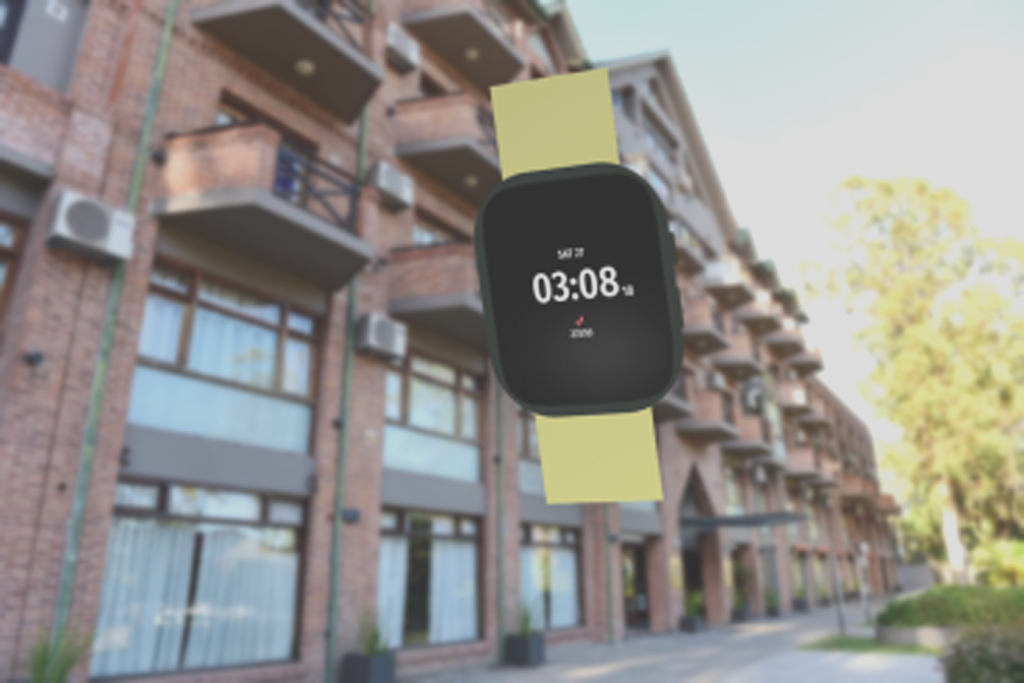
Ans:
h=3 m=8
